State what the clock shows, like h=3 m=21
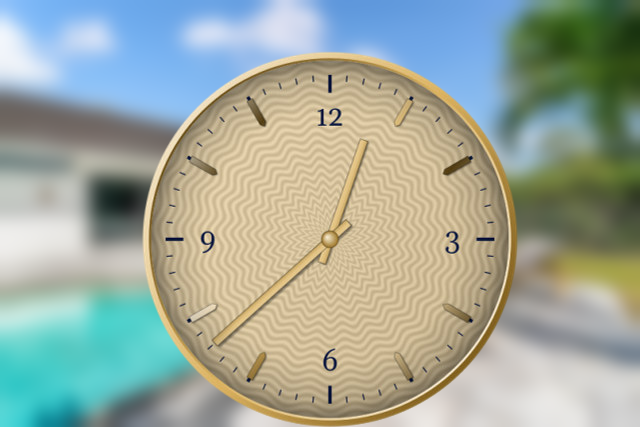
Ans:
h=12 m=38
